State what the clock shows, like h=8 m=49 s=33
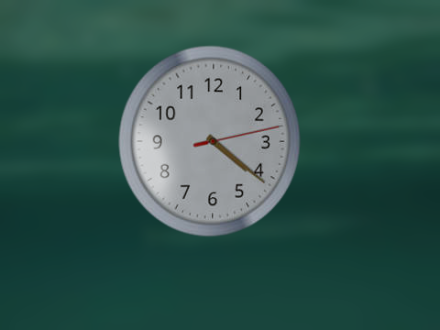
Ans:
h=4 m=21 s=13
